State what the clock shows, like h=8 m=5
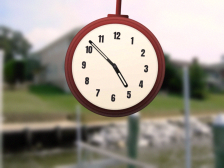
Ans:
h=4 m=52
